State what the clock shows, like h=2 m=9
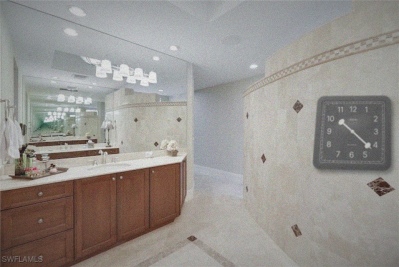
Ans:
h=10 m=22
